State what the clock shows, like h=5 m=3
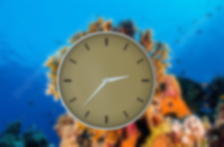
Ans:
h=2 m=37
